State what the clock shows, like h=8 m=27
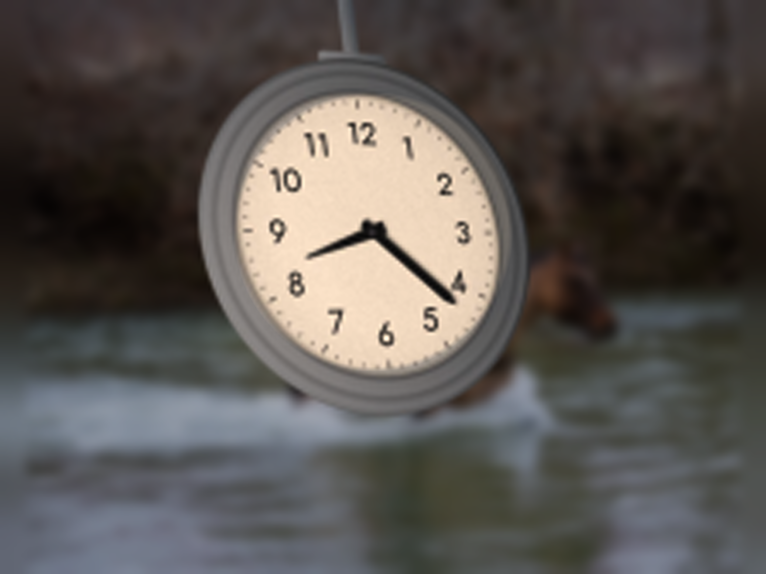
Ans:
h=8 m=22
